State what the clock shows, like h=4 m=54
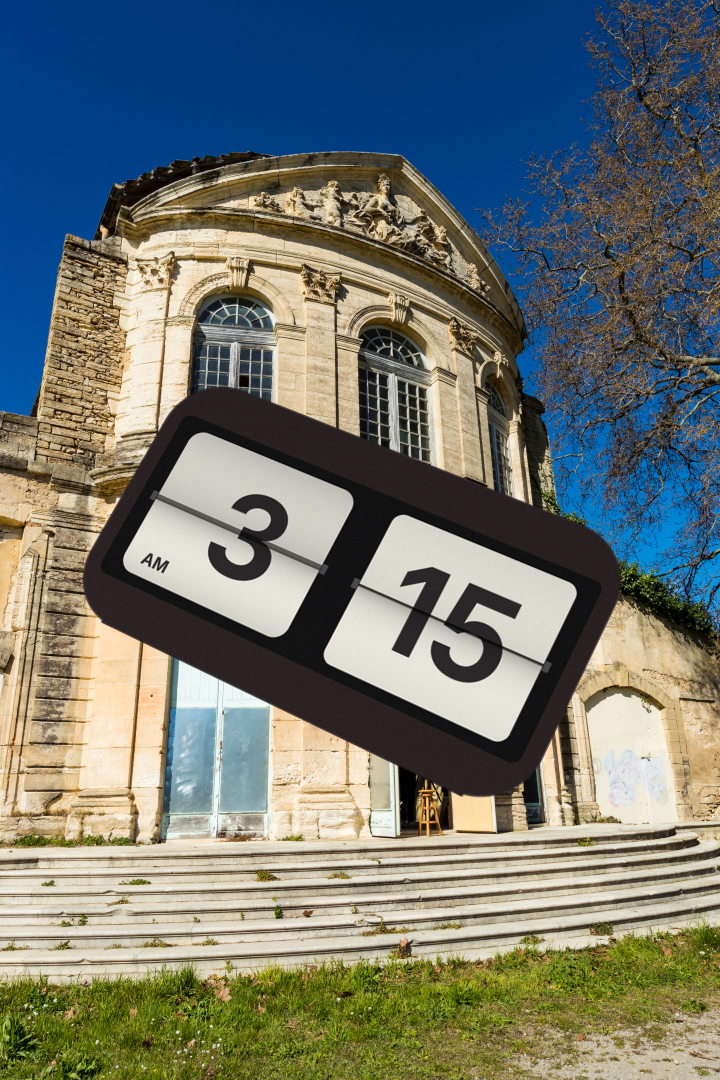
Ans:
h=3 m=15
